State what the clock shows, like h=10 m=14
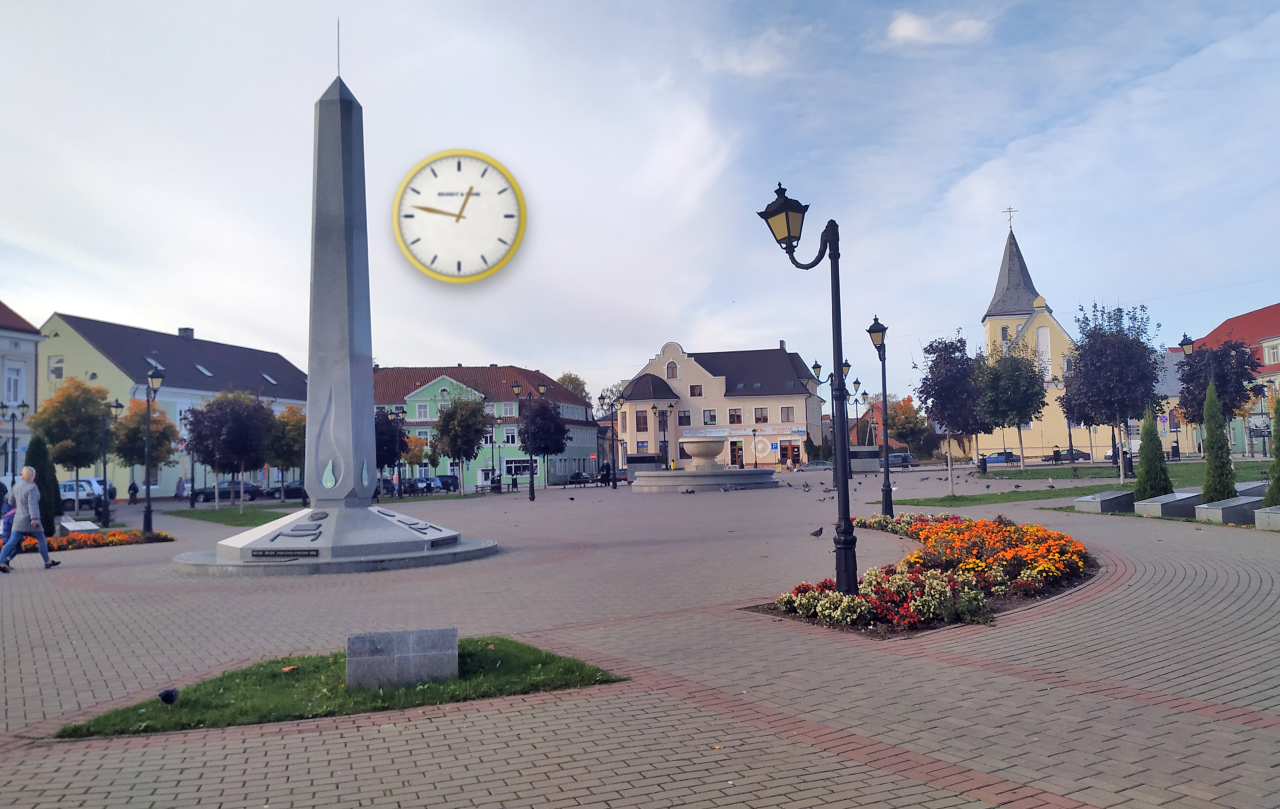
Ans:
h=12 m=47
